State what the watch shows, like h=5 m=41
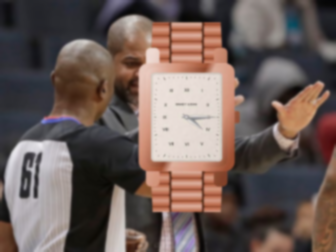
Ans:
h=4 m=15
